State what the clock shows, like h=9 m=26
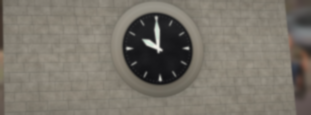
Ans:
h=10 m=0
